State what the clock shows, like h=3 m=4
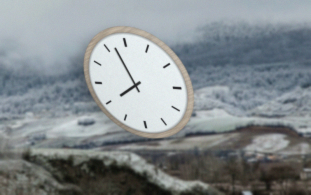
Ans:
h=7 m=57
